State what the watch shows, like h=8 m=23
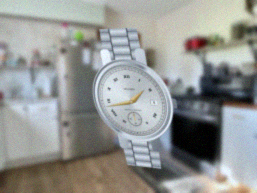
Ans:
h=1 m=43
